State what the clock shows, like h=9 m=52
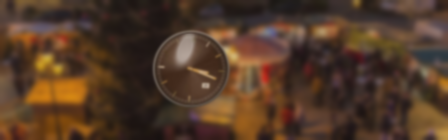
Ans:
h=3 m=18
